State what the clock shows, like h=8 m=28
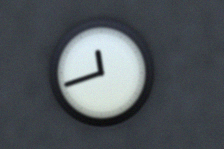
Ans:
h=11 m=42
